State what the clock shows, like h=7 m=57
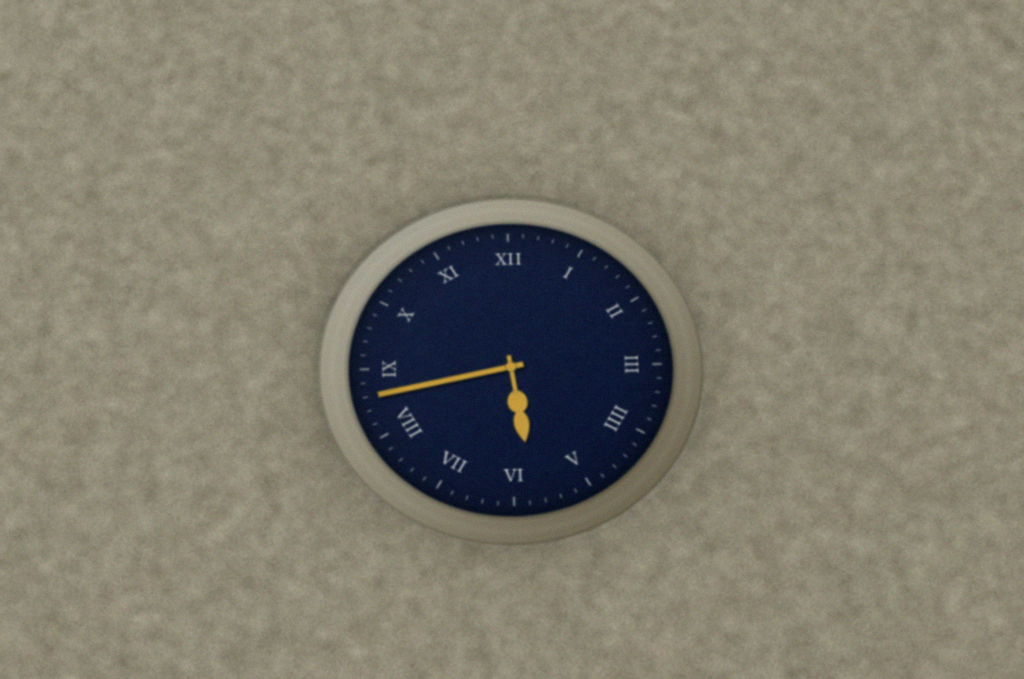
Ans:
h=5 m=43
